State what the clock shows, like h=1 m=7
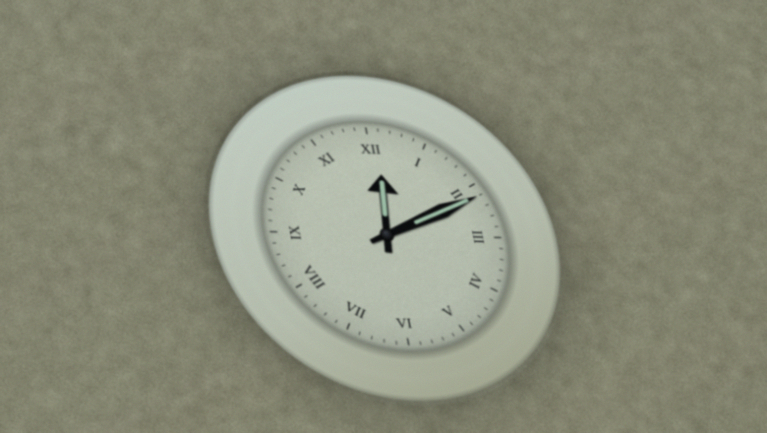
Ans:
h=12 m=11
